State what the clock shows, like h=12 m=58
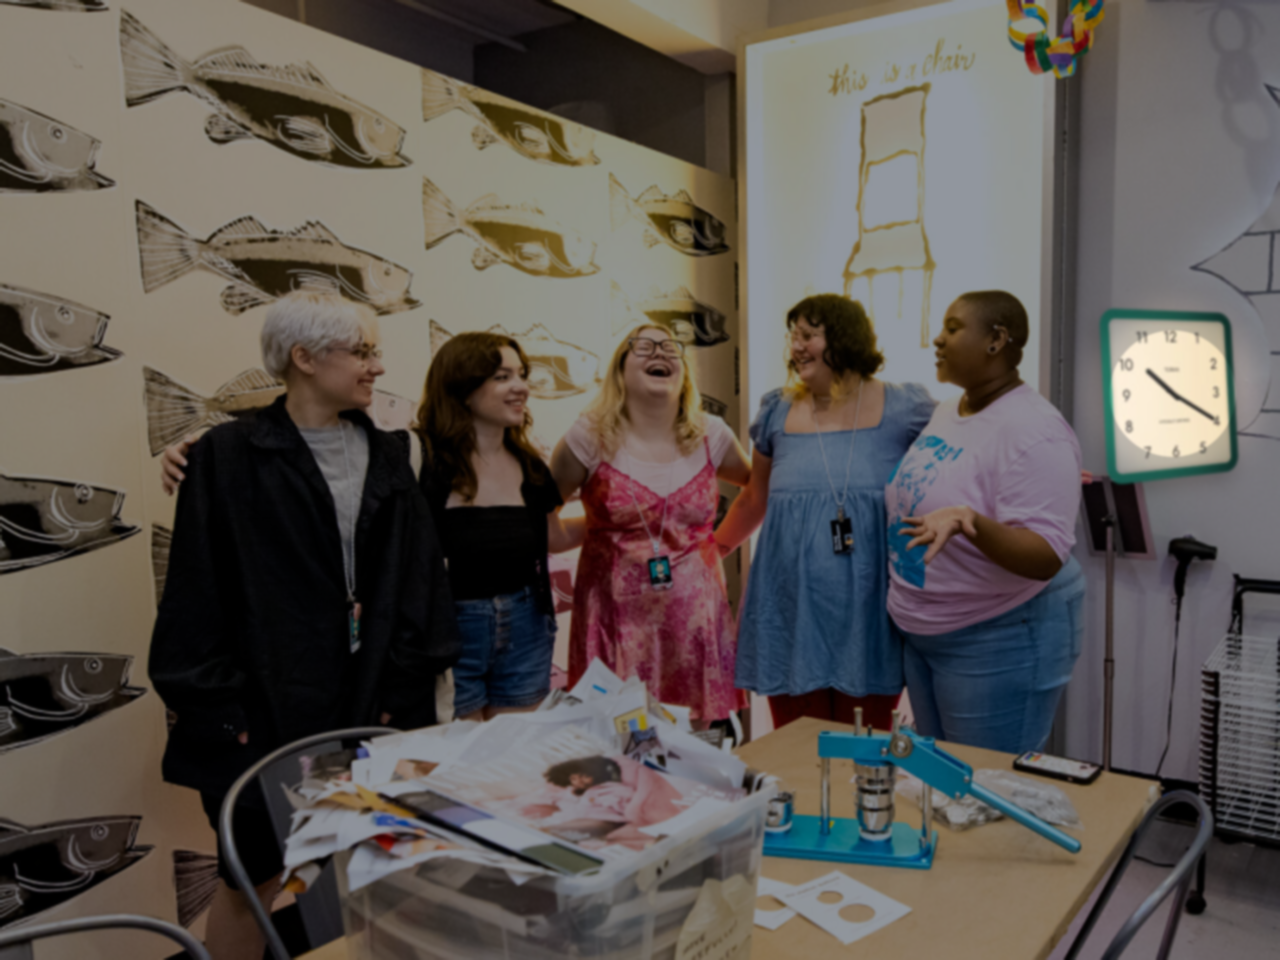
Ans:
h=10 m=20
